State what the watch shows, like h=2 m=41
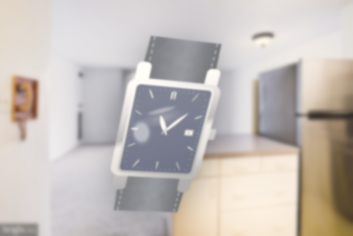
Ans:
h=11 m=7
